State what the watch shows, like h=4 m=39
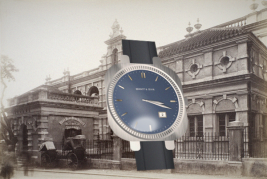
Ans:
h=3 m=18
